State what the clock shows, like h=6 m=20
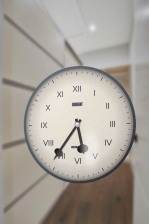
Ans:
h=5 m=36
